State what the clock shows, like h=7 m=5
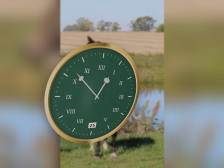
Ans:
h=12 m=52
